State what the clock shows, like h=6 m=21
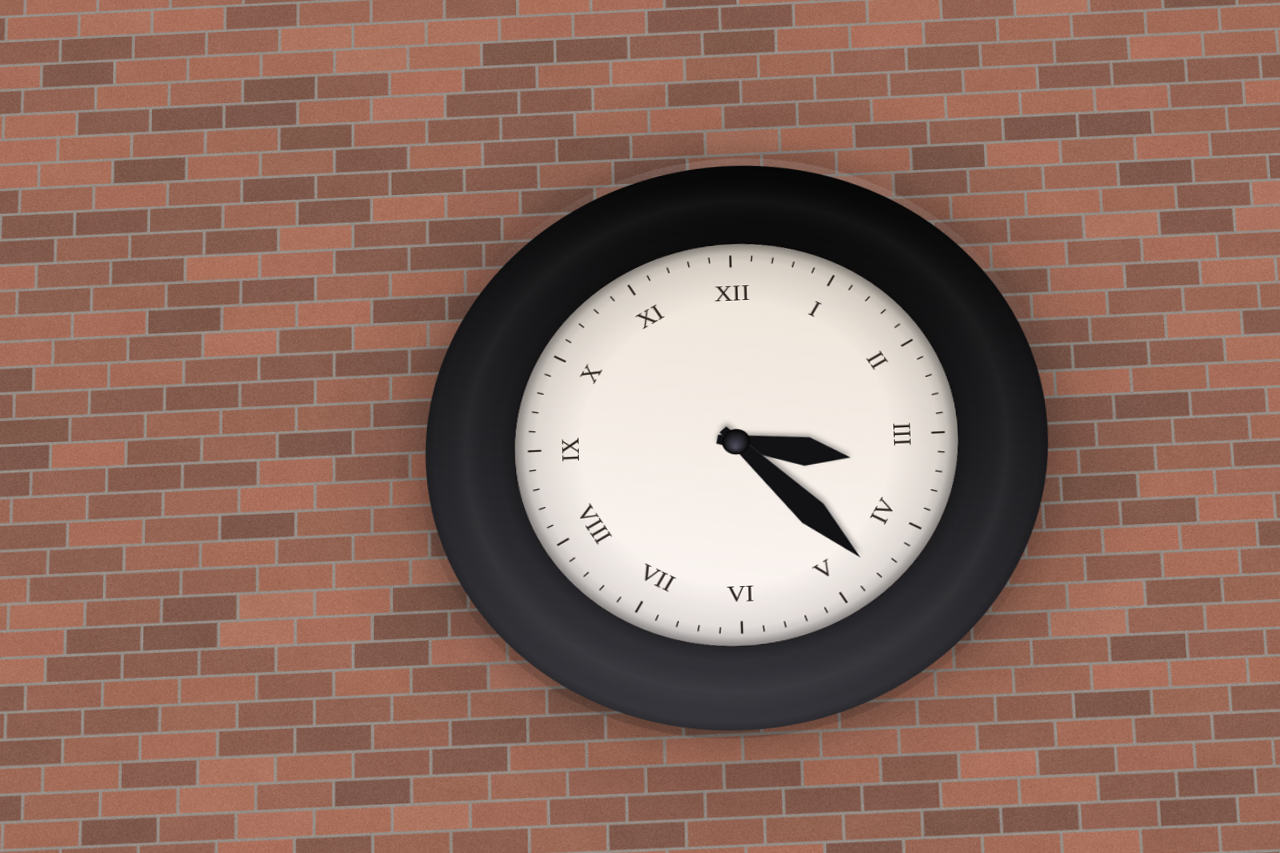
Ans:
h=3 m=23
